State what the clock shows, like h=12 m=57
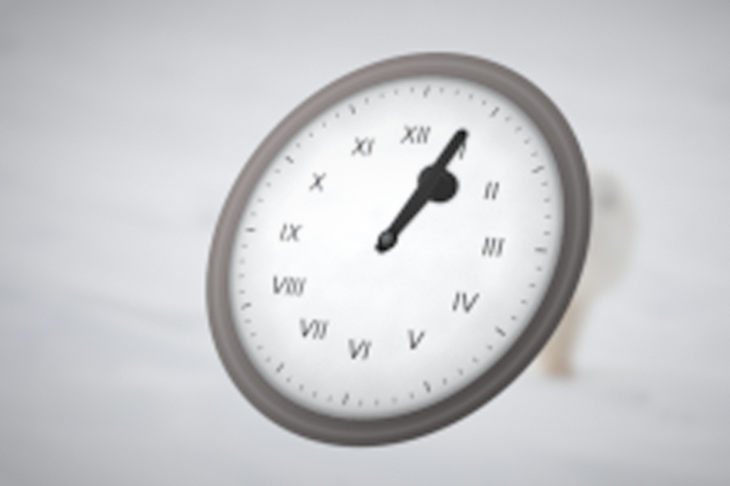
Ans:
h=1 m=4
